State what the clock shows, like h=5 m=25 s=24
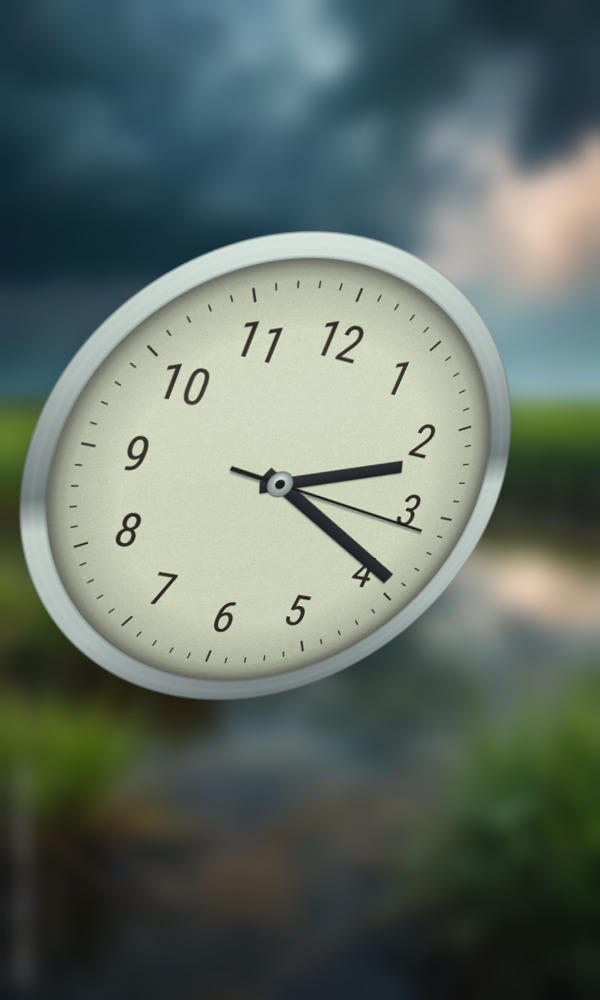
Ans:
h=2 m=19 s=16
